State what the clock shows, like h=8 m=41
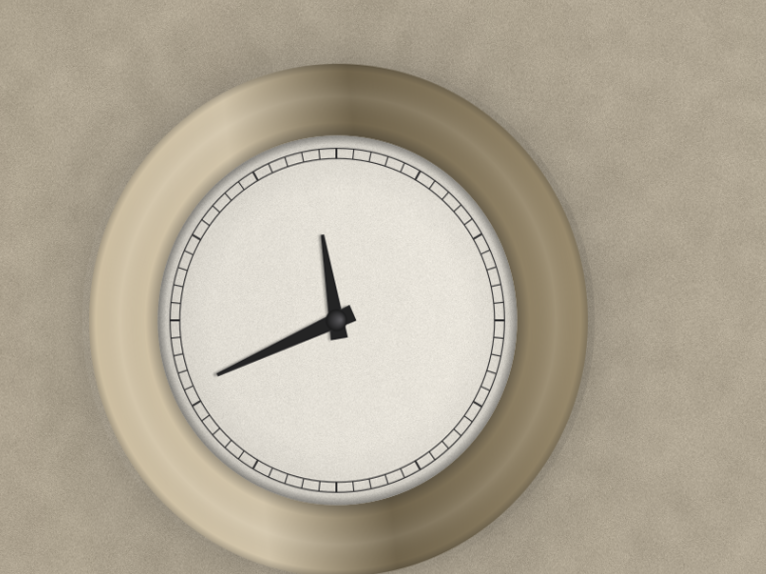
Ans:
h=11 m=41
